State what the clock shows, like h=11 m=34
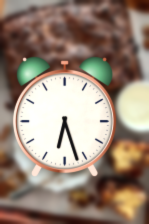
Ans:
h=6 m=27
